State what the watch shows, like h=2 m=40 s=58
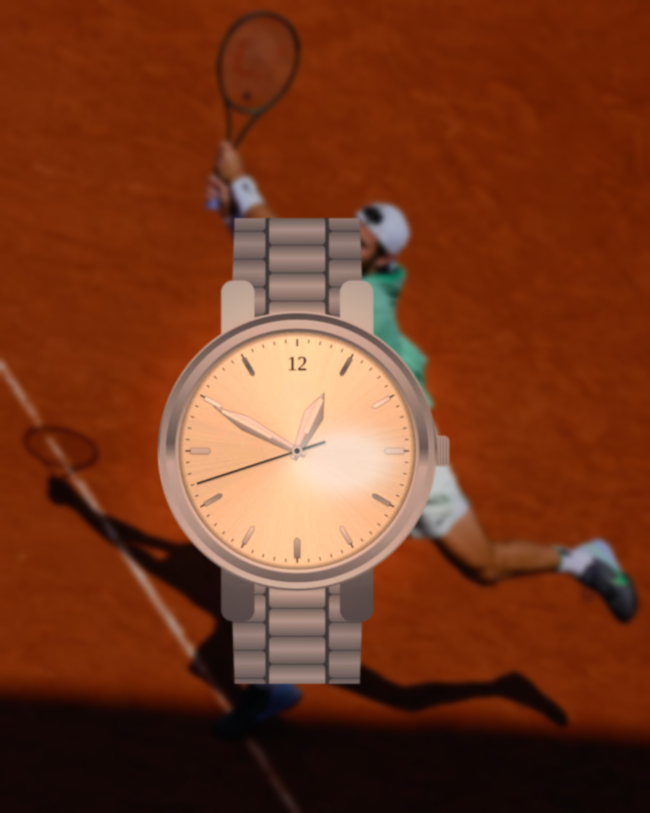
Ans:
h=12 m=49 s=42
